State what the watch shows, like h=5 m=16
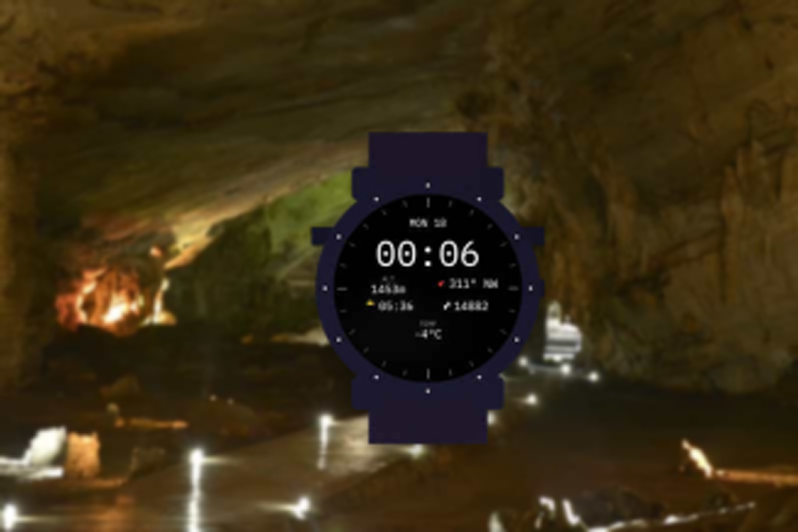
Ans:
h=0 m=6
